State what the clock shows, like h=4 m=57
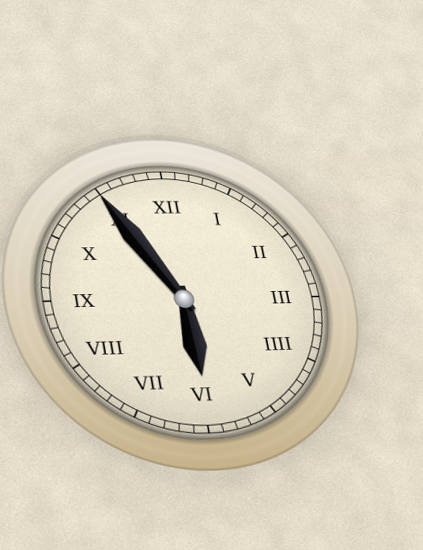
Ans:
h=5 m=55
